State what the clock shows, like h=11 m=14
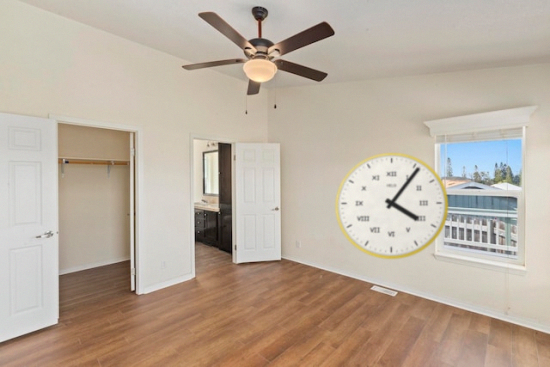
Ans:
h=4 m=6
